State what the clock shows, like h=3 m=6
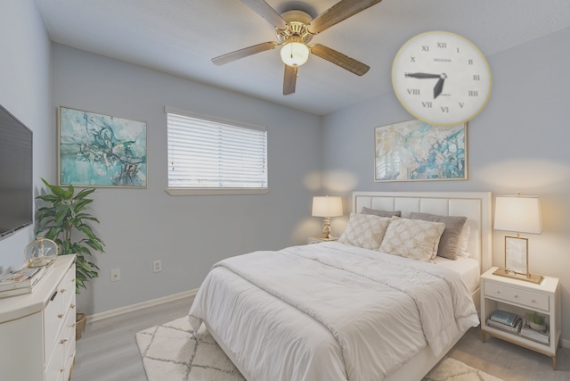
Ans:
h=6 m=45
